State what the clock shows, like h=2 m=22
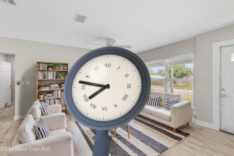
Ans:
h=7 m=47
